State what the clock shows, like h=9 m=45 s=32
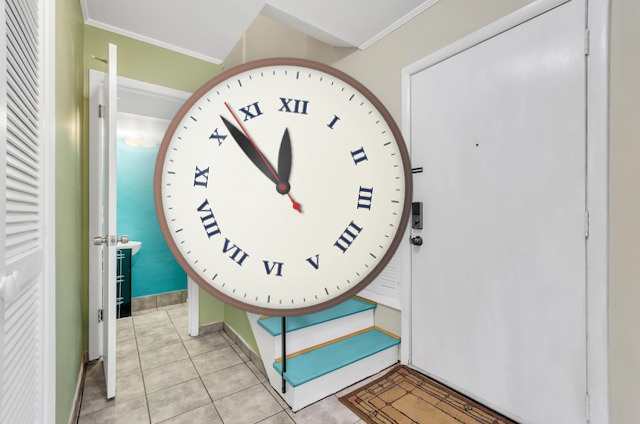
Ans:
h=11 m=51 s=53
